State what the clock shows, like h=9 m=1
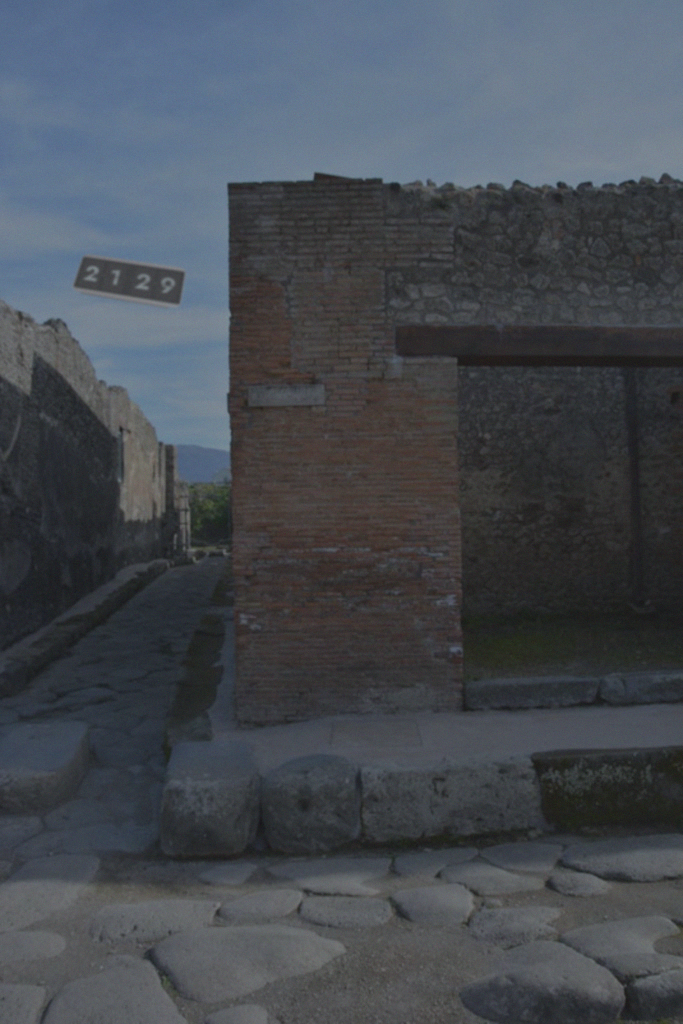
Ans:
h=21 m=29
